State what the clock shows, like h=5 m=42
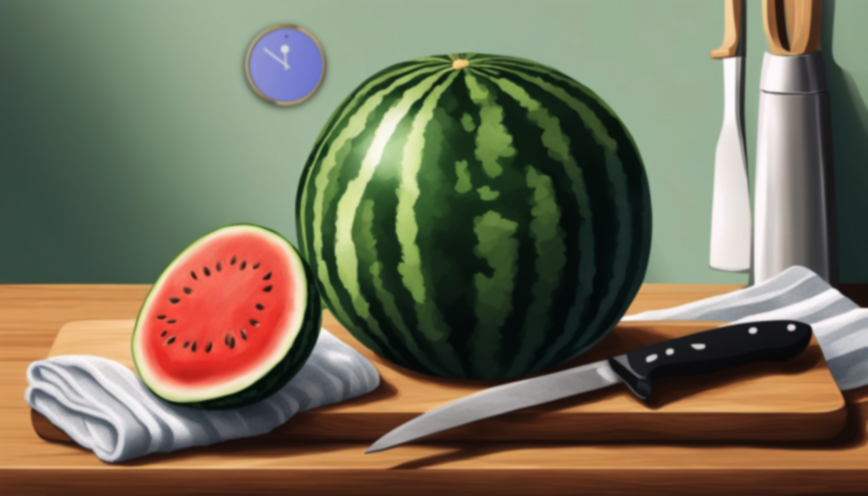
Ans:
h=11 m=51
